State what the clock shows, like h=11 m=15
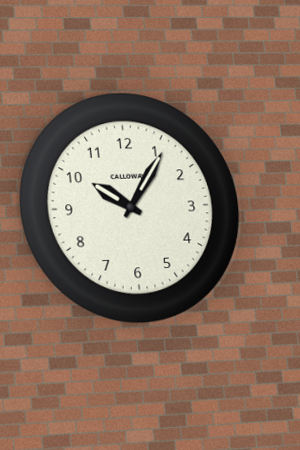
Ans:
h=10 m=6
